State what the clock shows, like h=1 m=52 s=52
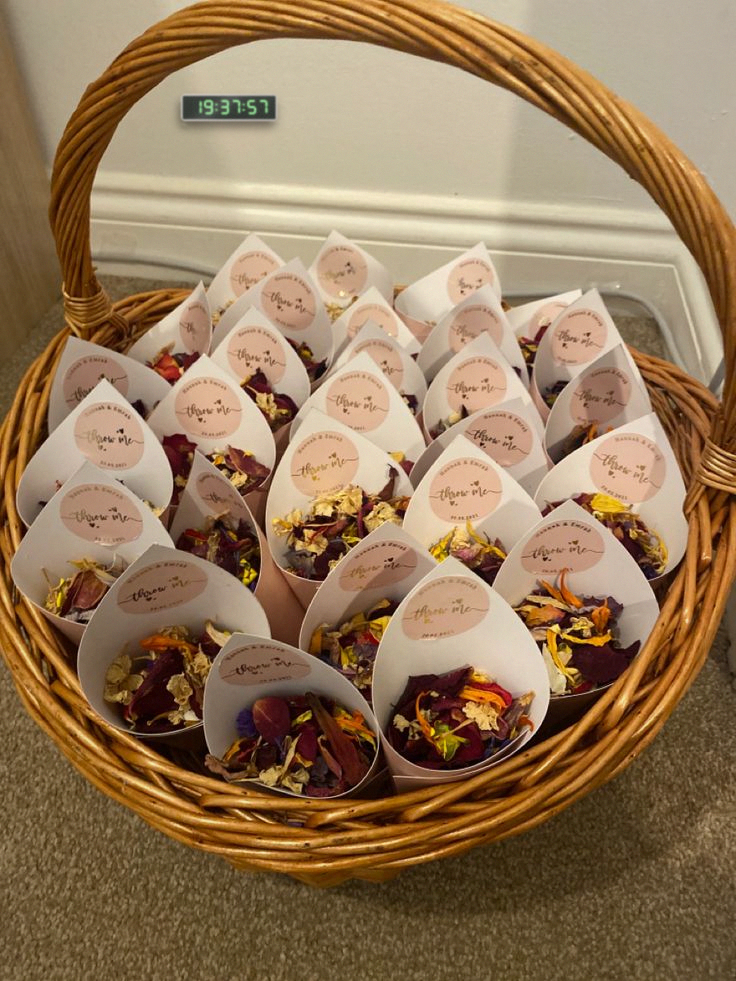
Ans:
h=19 m=37 s=57
